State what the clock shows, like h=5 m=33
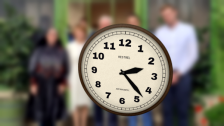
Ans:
h=2 m=23
